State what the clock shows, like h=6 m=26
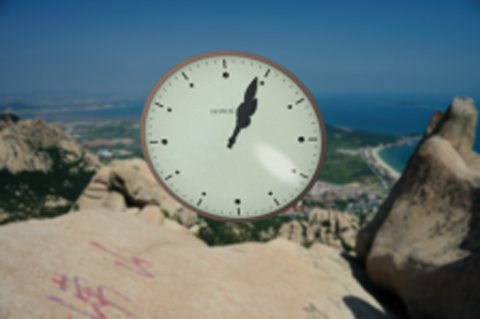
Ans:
h=1 m=4
